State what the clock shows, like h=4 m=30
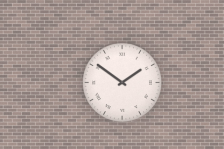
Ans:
h=1 m=51
